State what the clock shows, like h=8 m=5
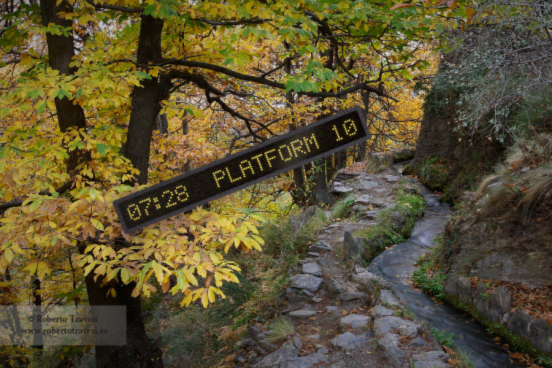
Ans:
h=7 m=28
